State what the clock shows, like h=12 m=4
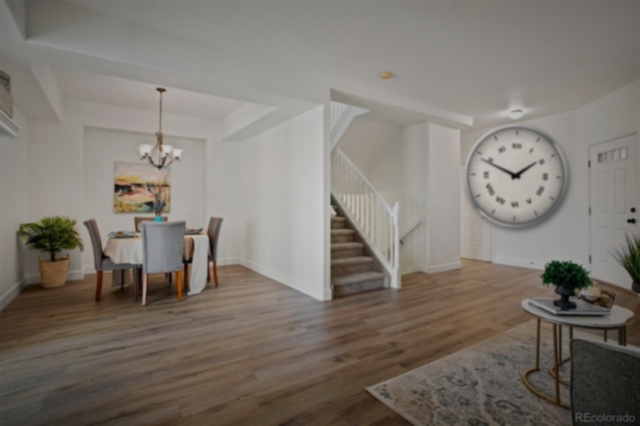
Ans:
h=1 m=49
